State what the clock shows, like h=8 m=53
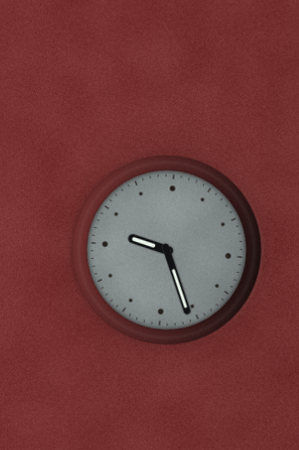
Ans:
h=9 m=26
